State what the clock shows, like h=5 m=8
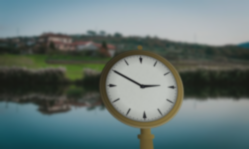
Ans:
h=2 m=50
